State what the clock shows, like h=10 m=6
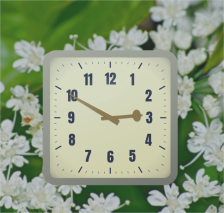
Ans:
h=2 m=50
